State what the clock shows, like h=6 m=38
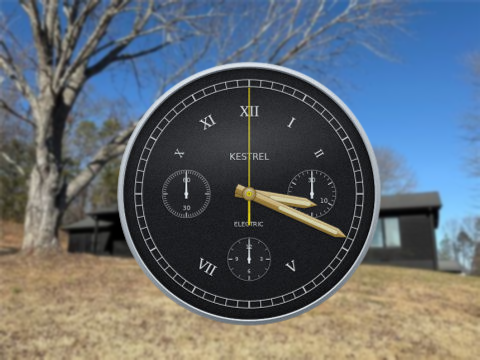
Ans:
h=3 m=19
